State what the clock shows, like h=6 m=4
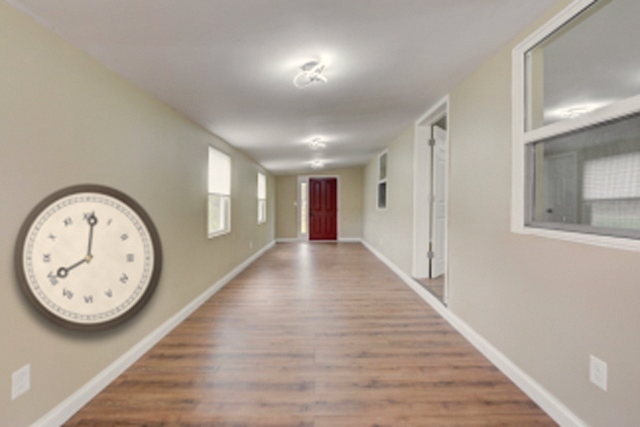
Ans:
h=8 m=1
